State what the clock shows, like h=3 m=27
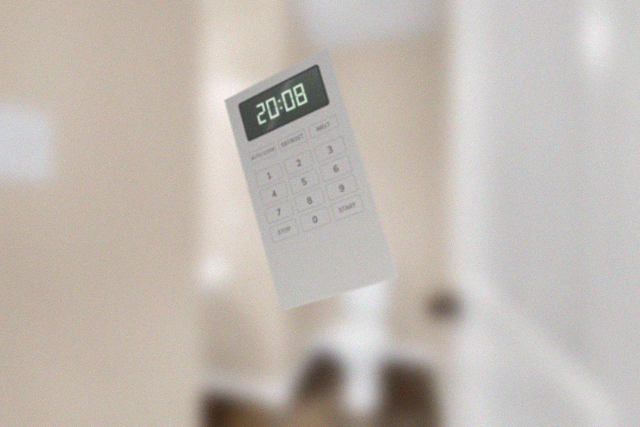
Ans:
h=20 m=8
